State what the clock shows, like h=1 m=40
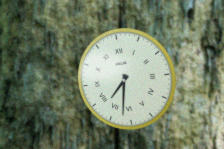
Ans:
h=7 m=32
